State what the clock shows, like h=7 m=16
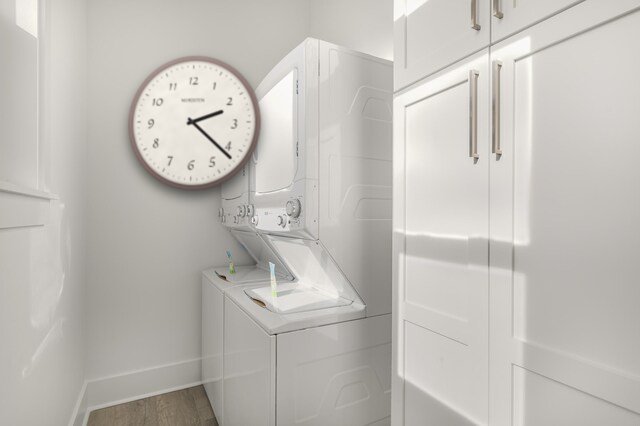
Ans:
h=2 m=22
